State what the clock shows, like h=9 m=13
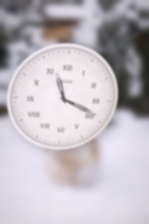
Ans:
h=11 m=19
